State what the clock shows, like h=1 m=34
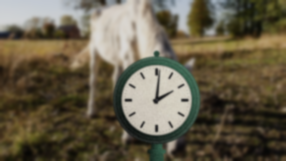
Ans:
h=2 m=1
